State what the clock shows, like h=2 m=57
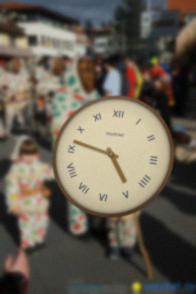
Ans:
h=4 m=47
